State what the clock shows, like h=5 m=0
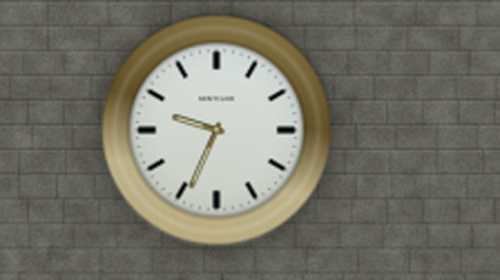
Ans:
h=9 m=34
